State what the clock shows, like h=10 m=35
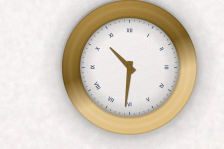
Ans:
h=10 m=31
